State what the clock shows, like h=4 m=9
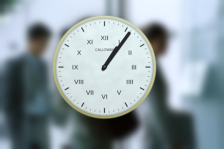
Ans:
h=1 m=6
